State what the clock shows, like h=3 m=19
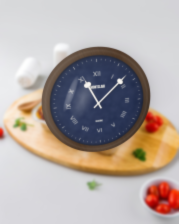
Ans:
h=11 m=8
